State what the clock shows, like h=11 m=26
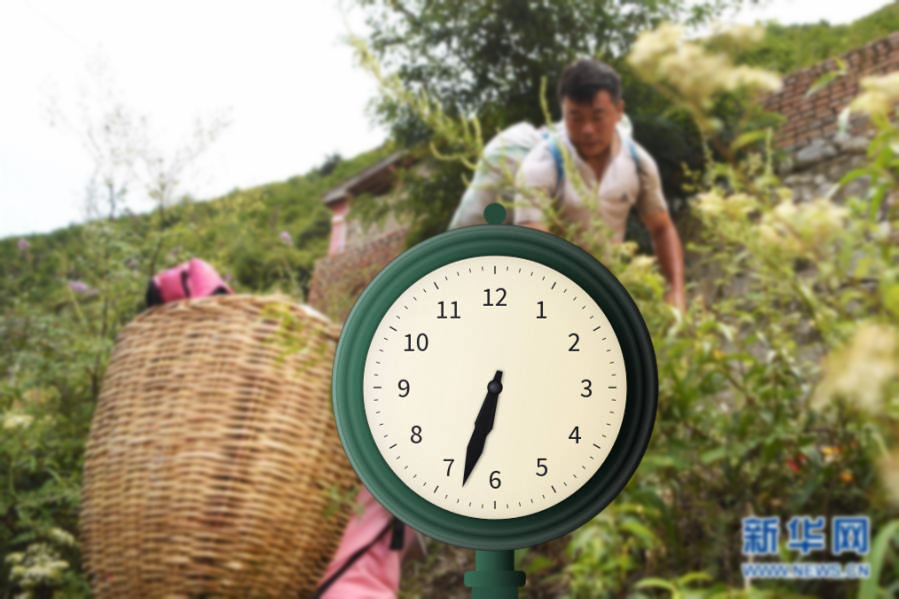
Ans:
h=6 m=33
